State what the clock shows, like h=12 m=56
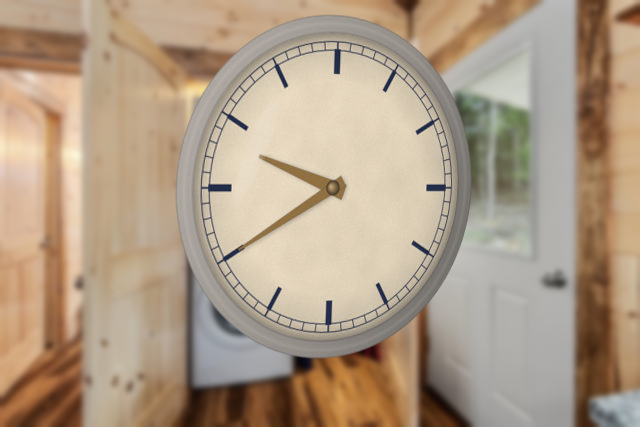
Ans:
h=9 m=40
